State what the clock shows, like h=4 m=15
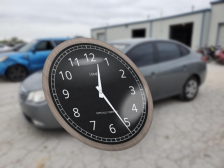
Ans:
h=12 m=26
